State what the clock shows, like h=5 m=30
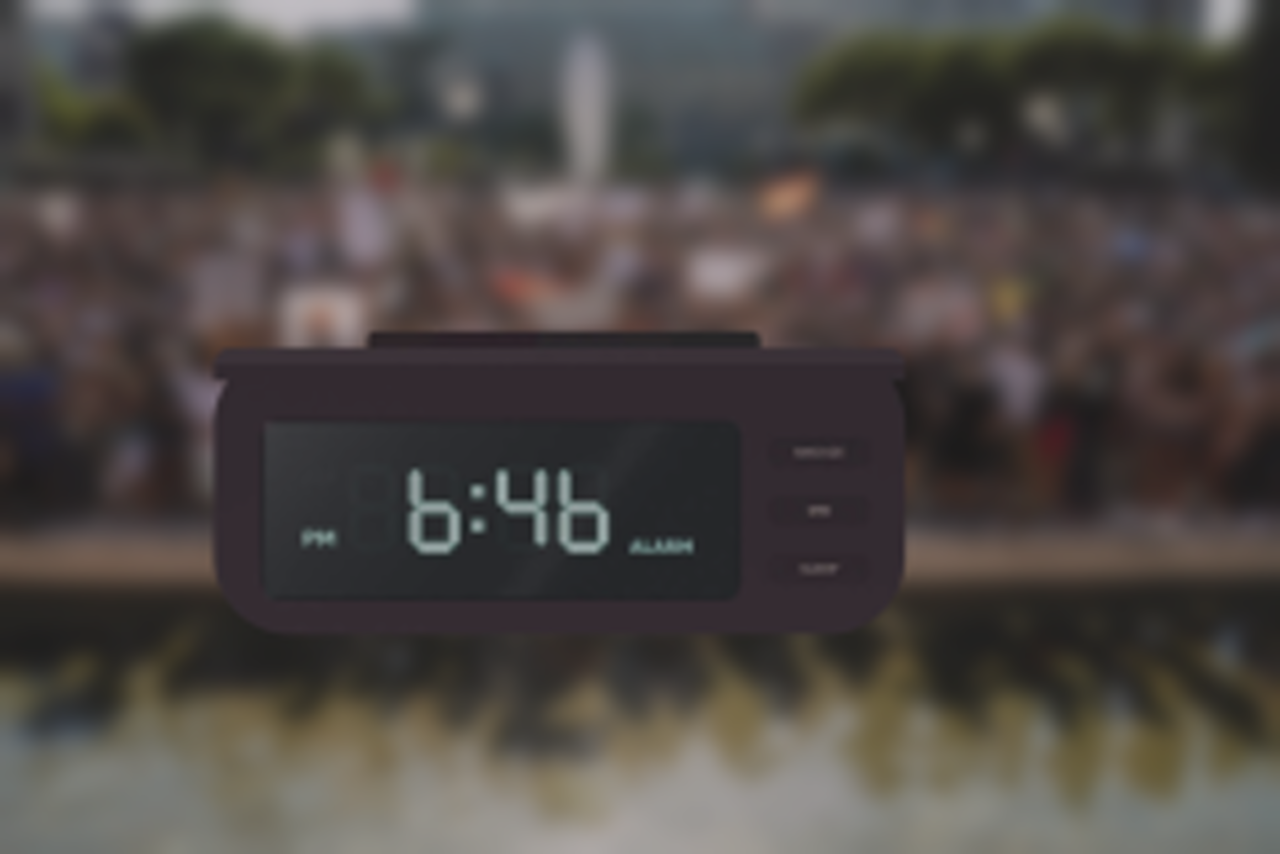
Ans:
h=6 m=46
